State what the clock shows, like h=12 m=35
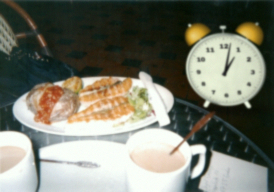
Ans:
h=1 m=2
